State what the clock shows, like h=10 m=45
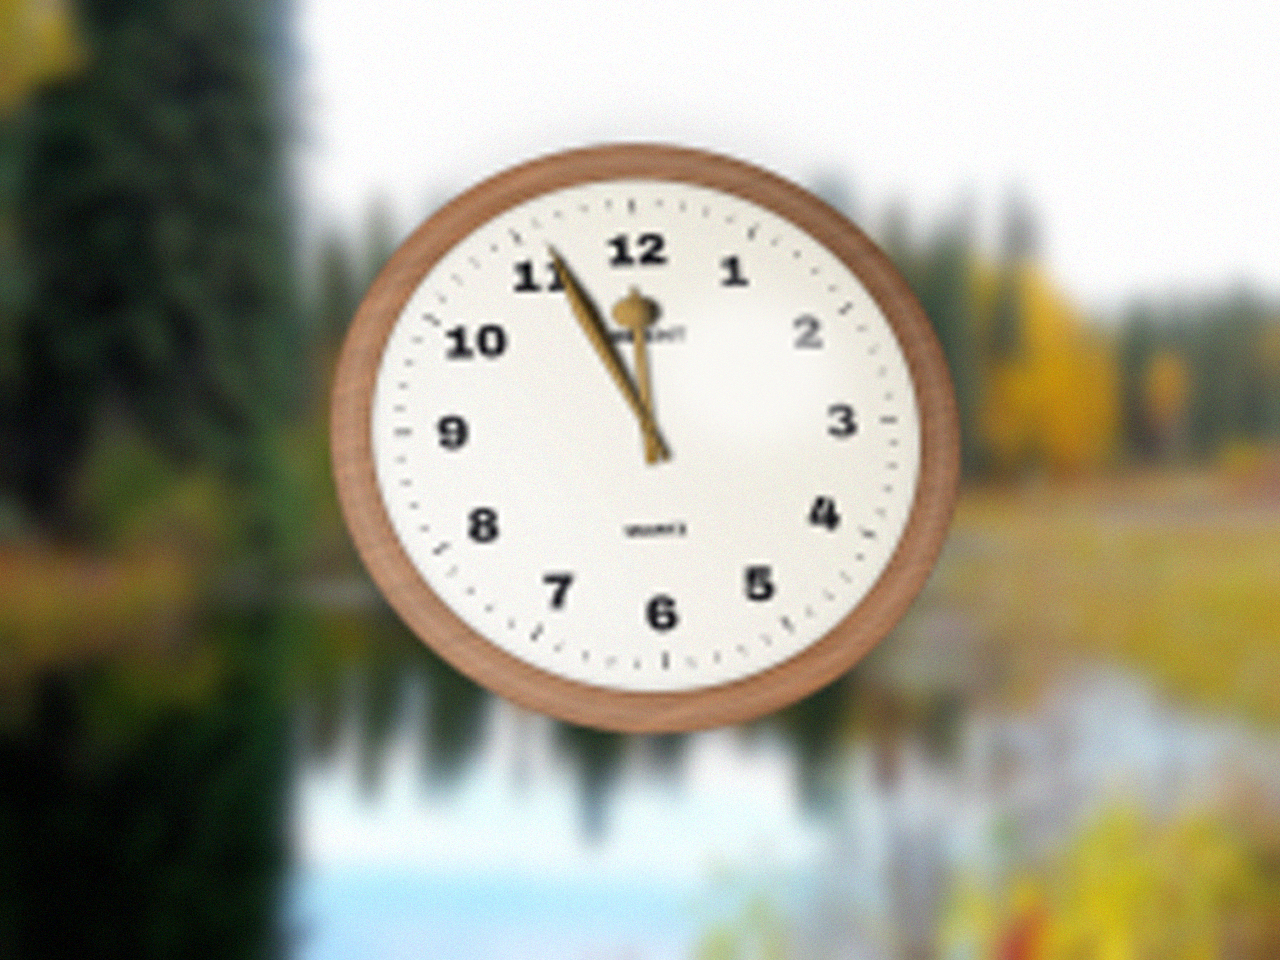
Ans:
h=11 m=56
